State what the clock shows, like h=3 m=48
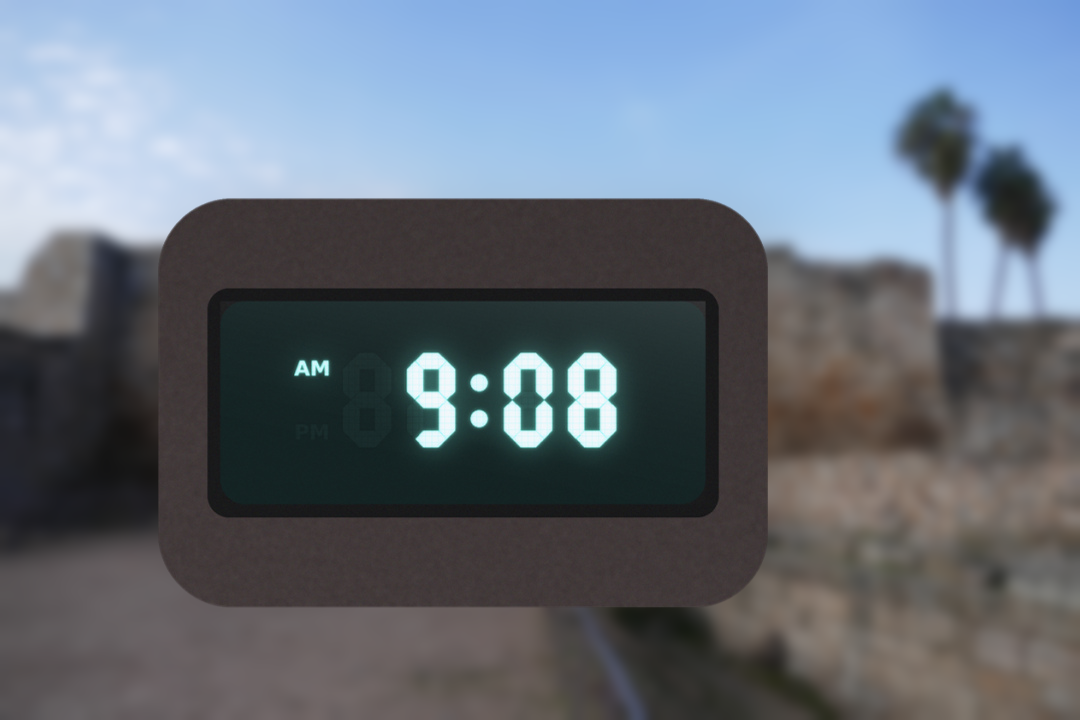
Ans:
h=9 m=8
